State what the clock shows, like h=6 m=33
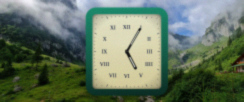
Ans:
h=5 m=5
